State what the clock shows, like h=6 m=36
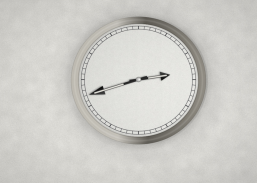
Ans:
h=2 m=42
